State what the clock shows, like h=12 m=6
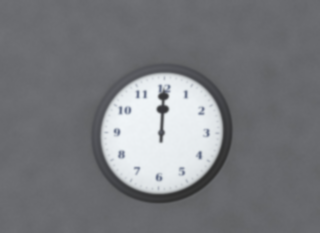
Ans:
h=12 m=0
